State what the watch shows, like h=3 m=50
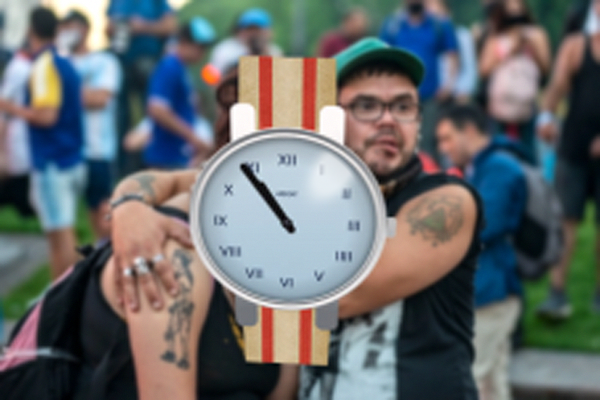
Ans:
h=10 m=54
